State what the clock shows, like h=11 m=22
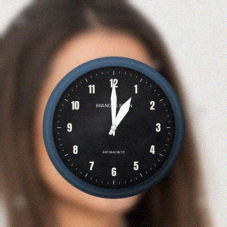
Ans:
h=1 m=0
